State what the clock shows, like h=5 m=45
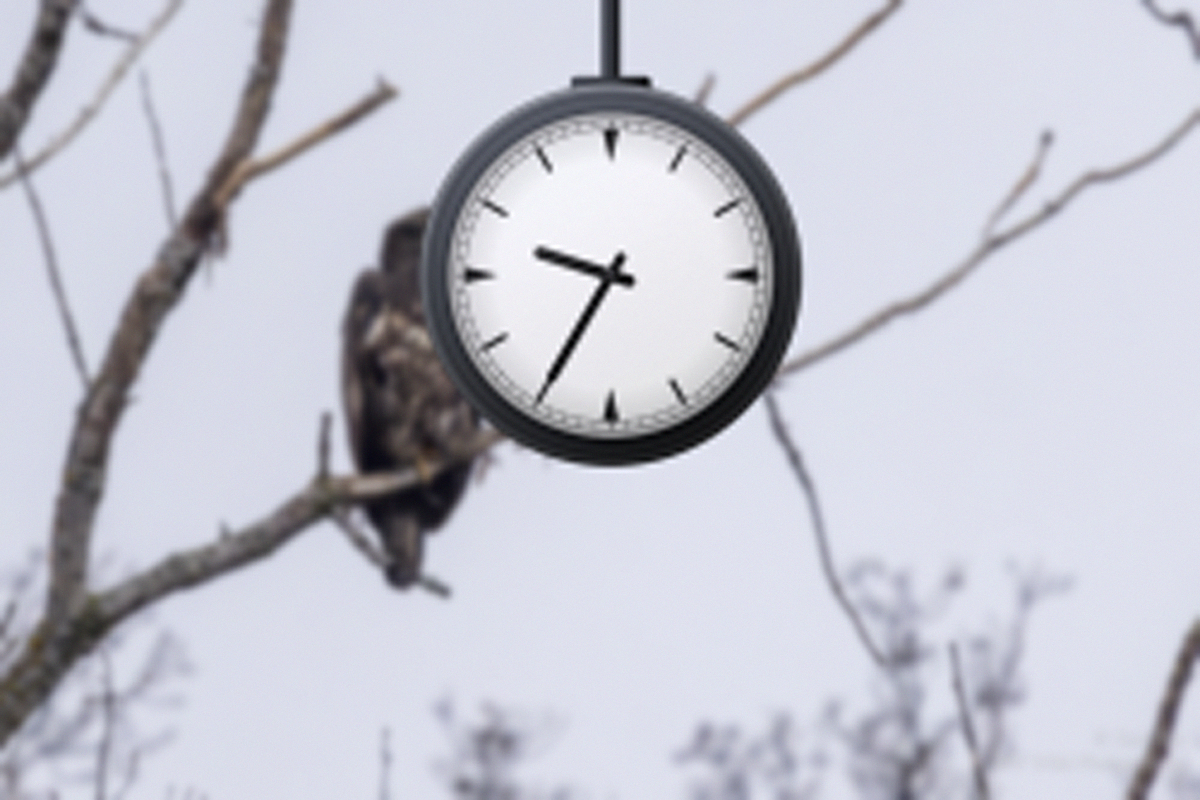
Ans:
h=9 m=35
